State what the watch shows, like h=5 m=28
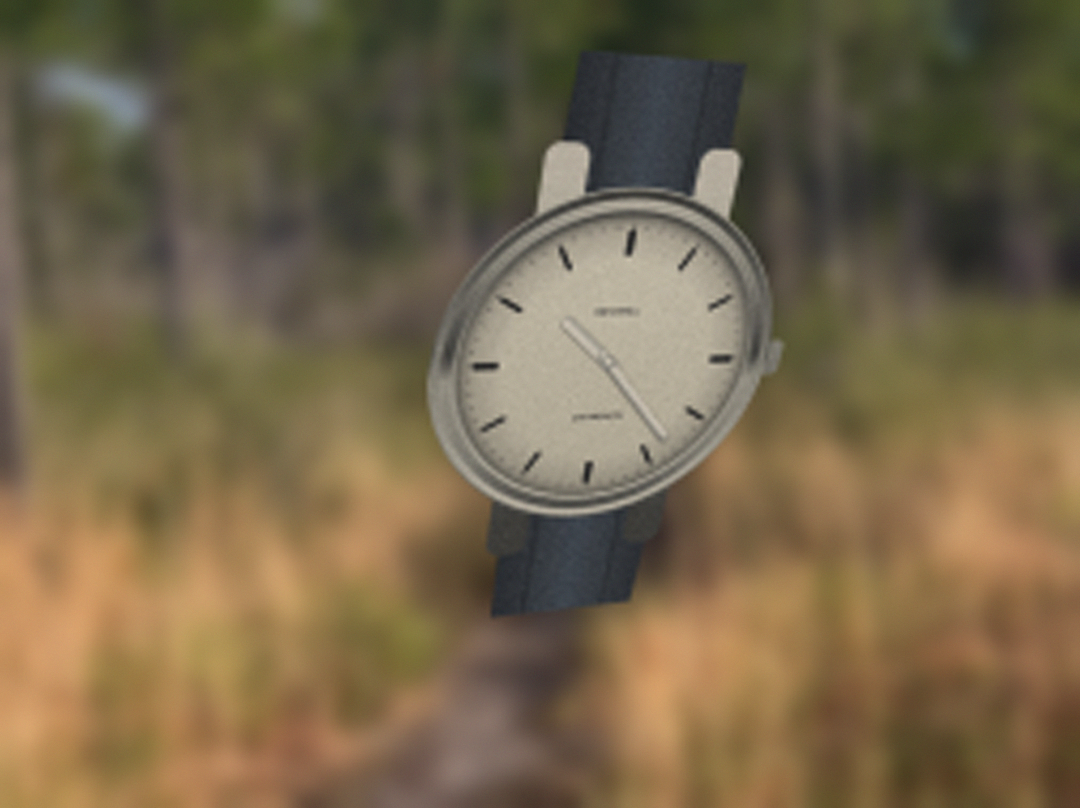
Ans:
h=10 m=23
